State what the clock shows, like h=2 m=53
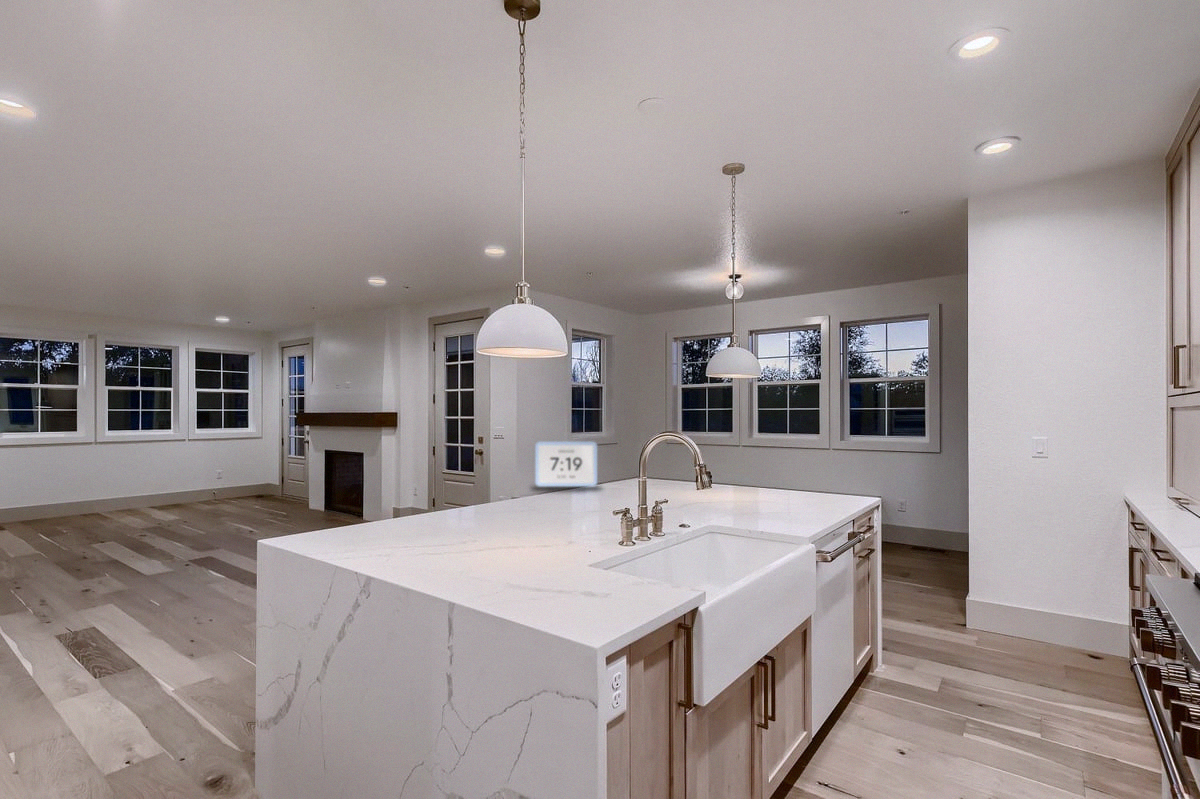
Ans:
h=7 m=19
